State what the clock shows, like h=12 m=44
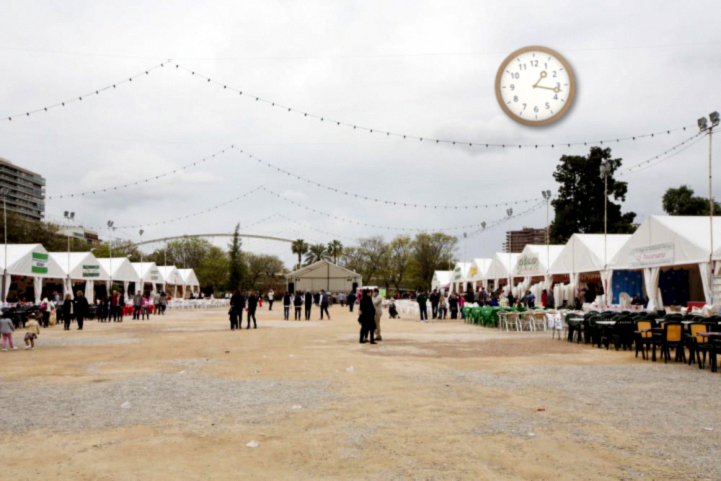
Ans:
h=1 m=17
